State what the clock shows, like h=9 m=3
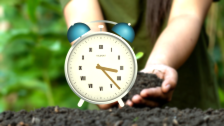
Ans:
h=3 m=23
